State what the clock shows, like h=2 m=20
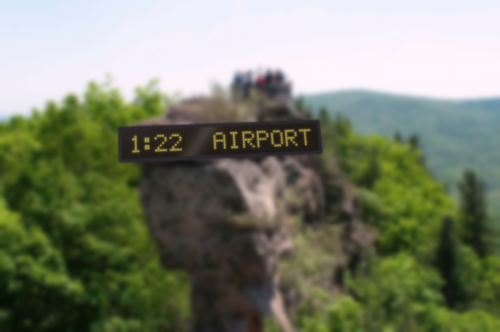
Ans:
h=1 m=22
